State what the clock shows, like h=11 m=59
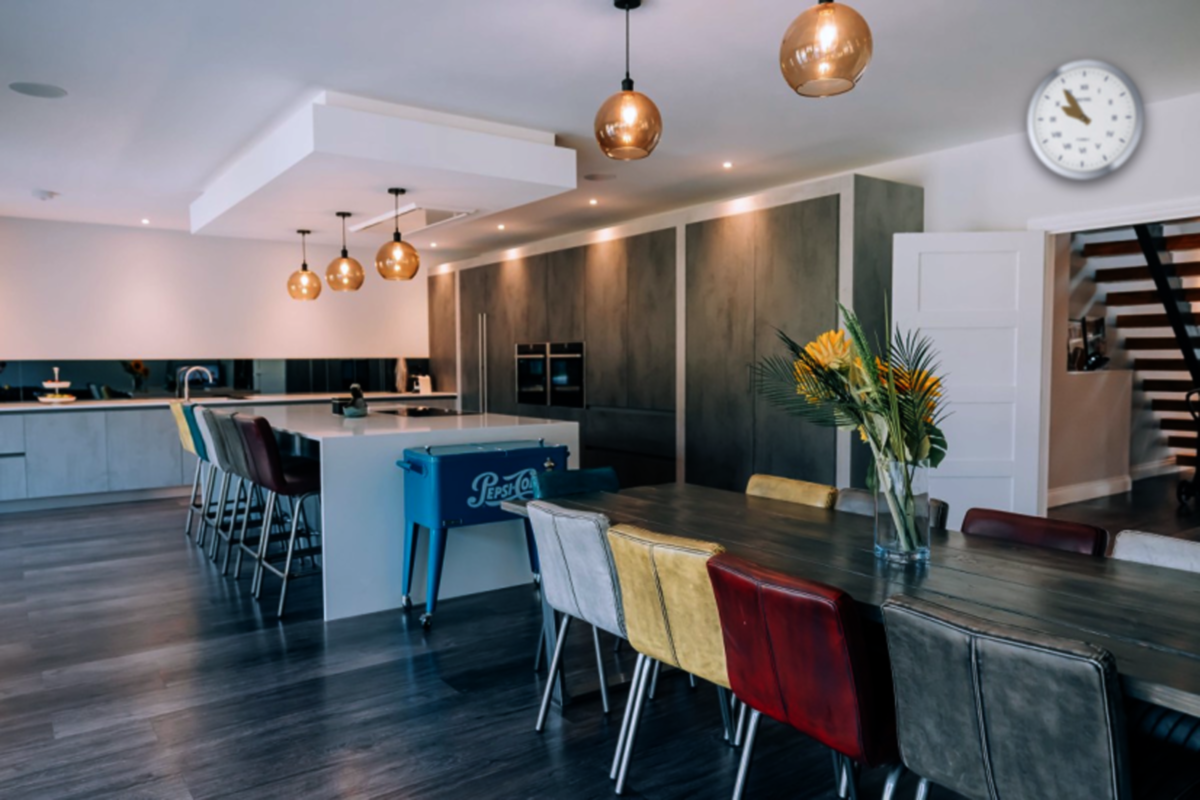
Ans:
h=9 m=54
